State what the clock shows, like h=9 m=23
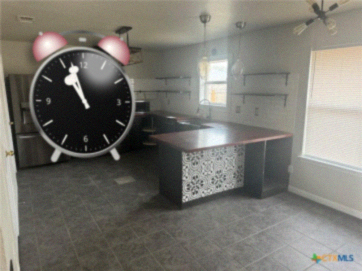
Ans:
h=10 m=57
